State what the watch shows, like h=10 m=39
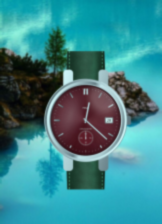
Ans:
h=12 m=22
